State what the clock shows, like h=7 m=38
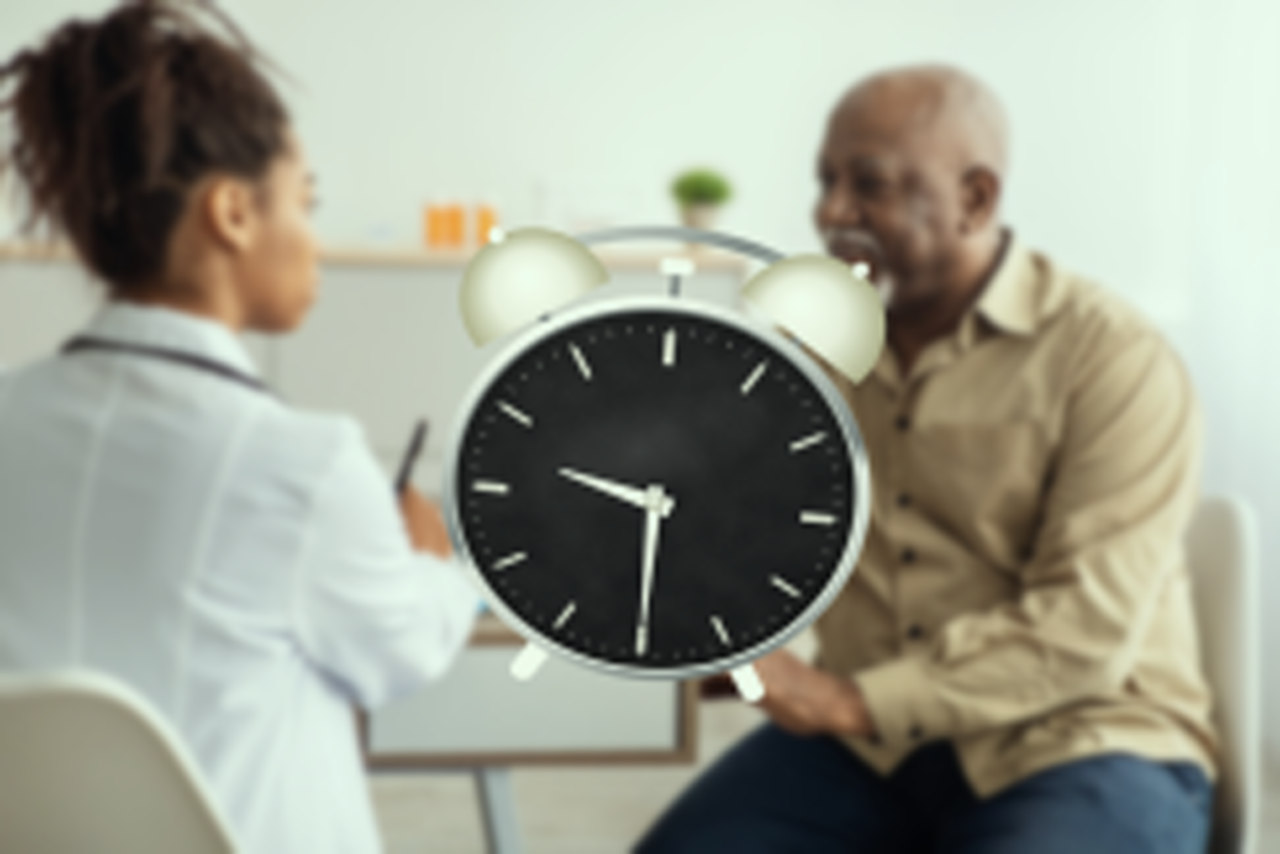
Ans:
h=9 m=30
